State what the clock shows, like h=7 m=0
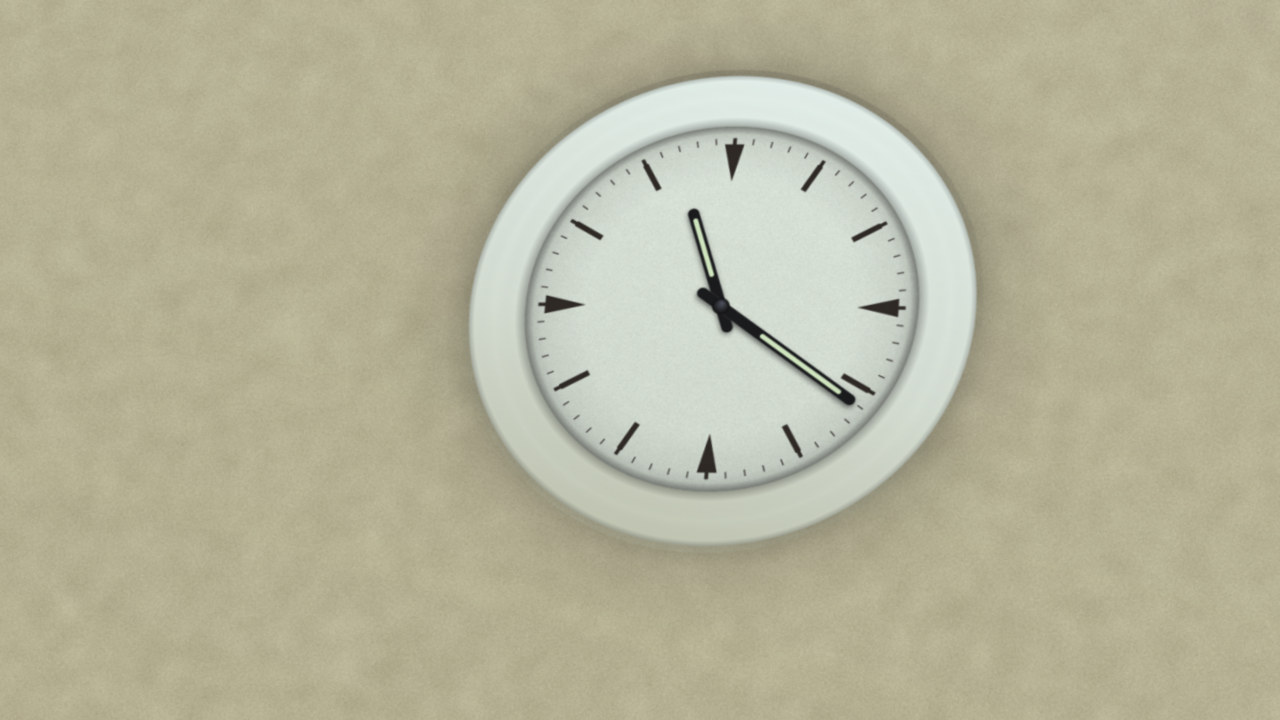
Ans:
h=11 m=21
